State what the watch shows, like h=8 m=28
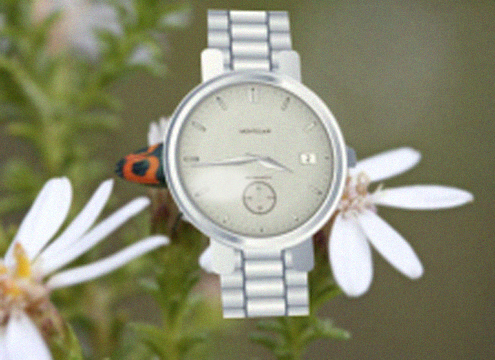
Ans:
h=3 m=44
